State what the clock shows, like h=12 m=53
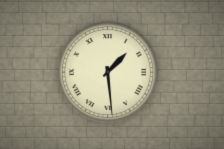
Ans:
h=1 m=29
